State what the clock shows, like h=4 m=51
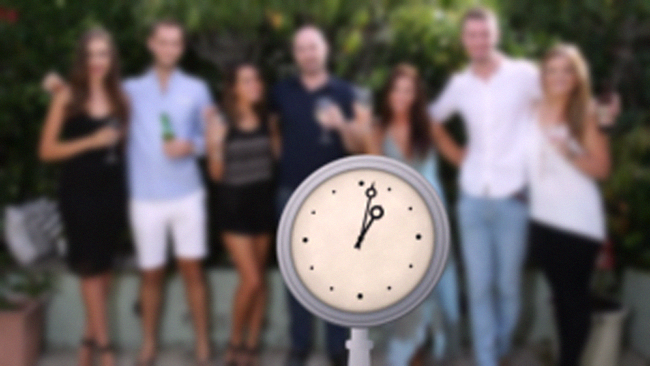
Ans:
h=1 m=2
